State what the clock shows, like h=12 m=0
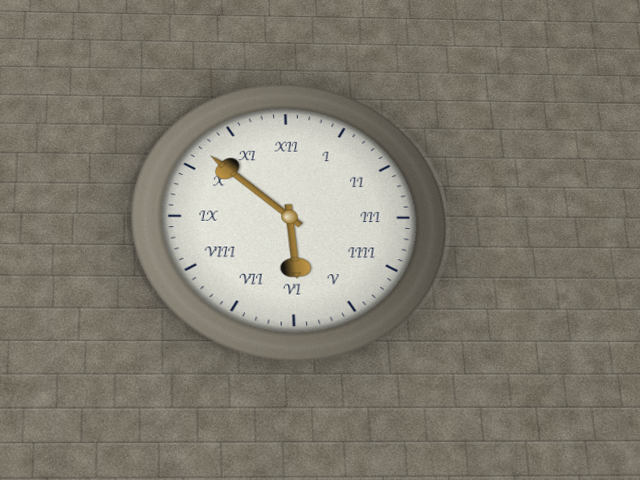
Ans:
h=5 m=52
